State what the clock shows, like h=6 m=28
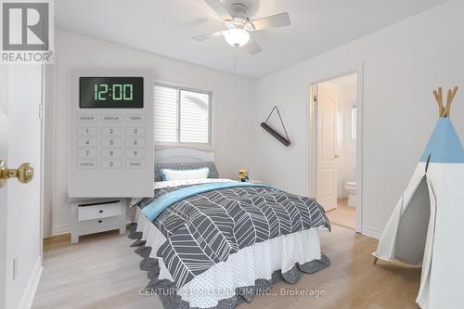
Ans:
h=12 m=0
